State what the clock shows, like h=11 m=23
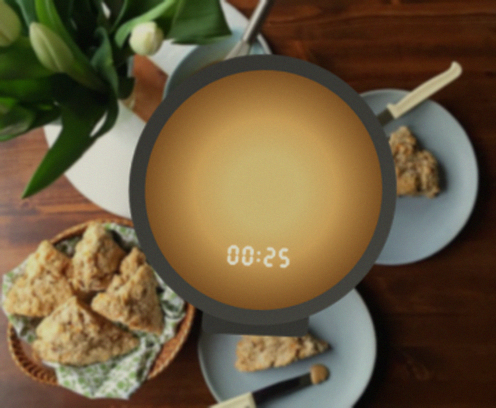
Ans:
h=0 m=25
